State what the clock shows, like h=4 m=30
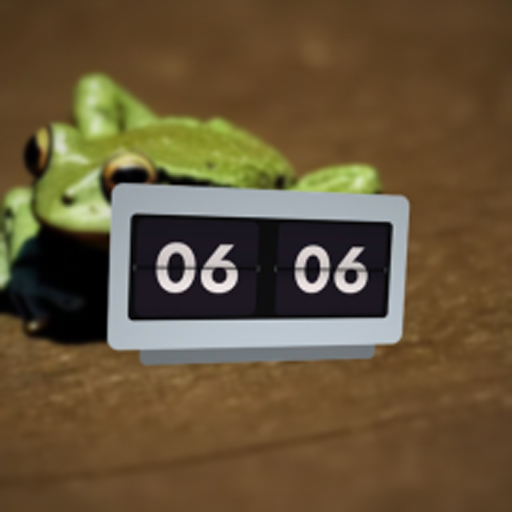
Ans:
h=6 m=6
